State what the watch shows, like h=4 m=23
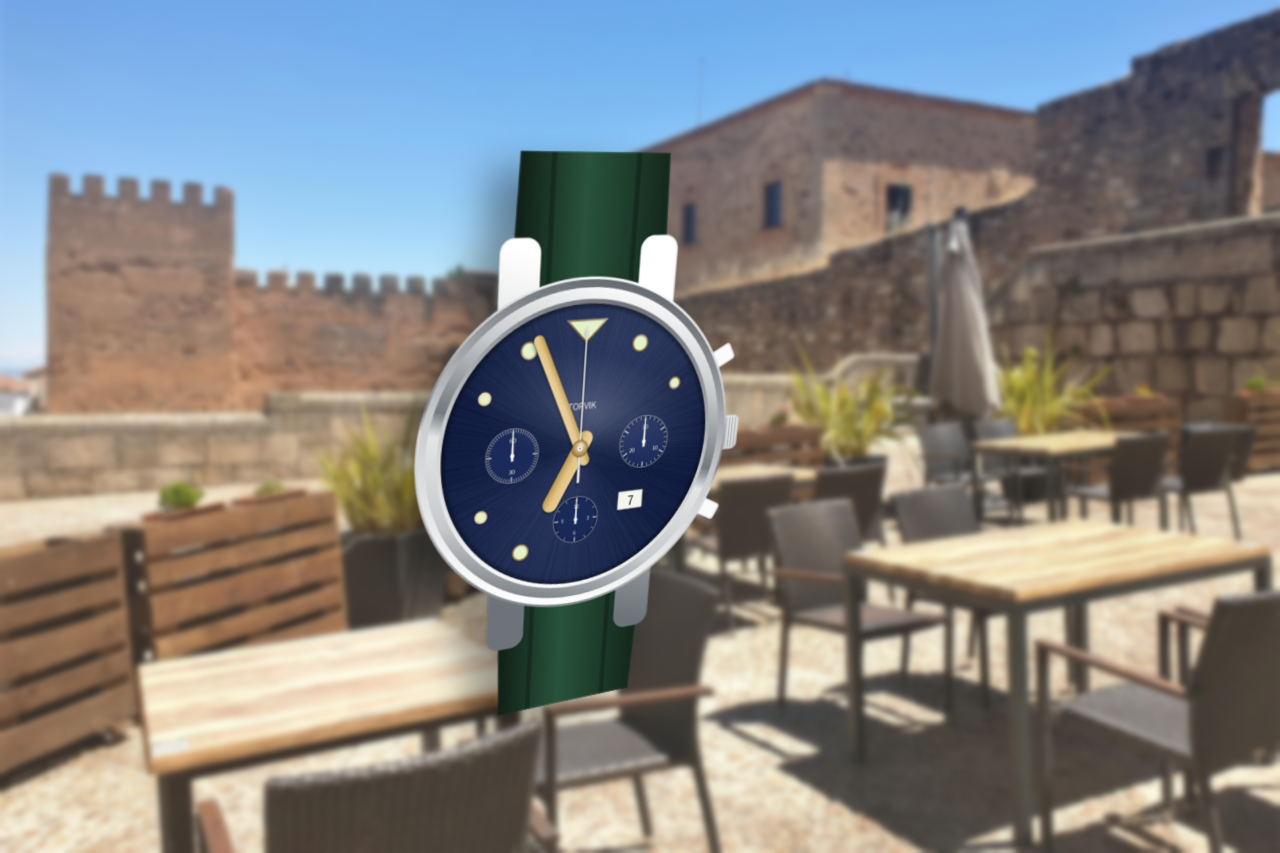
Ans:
h=6 m=56
